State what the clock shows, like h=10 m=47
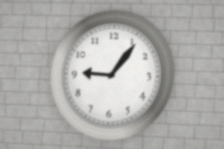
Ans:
h=9 m=6
